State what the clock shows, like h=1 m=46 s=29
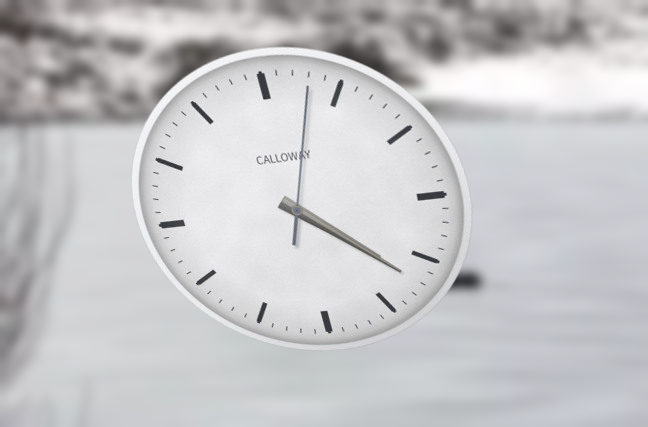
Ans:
h=4 m=22 s=3
